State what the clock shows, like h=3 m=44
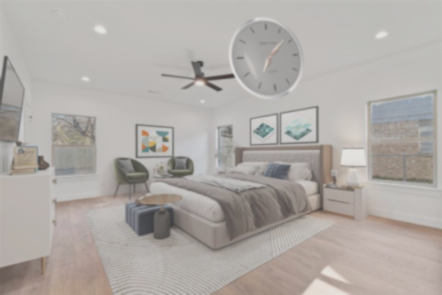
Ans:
h=7 m=8
